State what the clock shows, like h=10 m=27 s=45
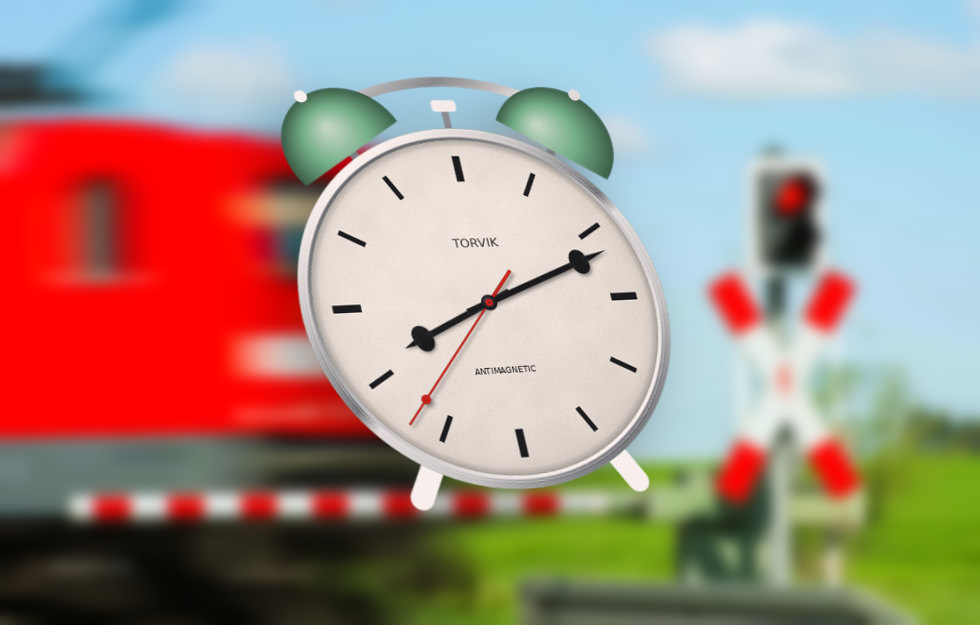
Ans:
h=8 m=11 s=37
